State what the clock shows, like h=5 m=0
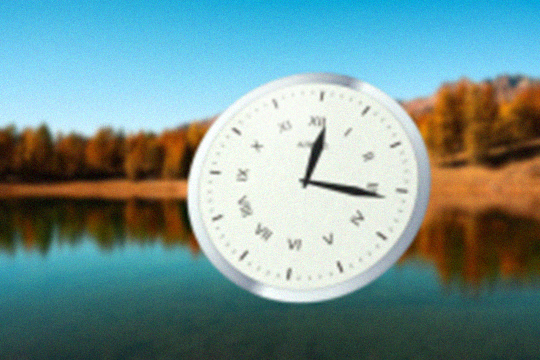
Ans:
h=12 m=16
